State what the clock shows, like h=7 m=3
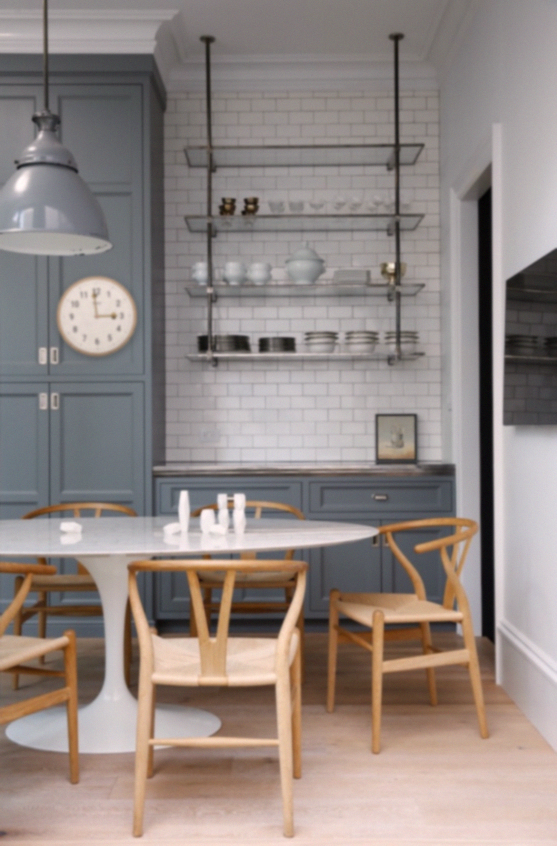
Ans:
h=2 m=59
